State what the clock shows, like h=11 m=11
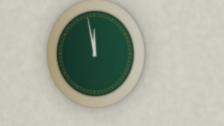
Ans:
h=11 m=58
